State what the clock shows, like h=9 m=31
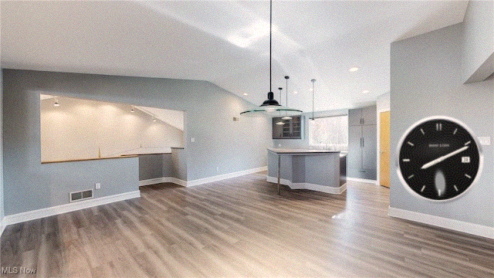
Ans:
h=8 m=11
